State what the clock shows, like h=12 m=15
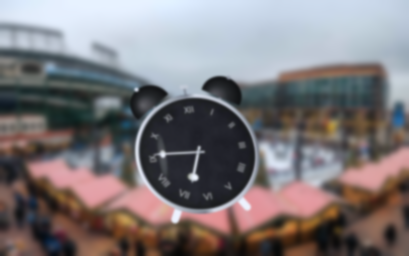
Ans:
h=6 m=46
